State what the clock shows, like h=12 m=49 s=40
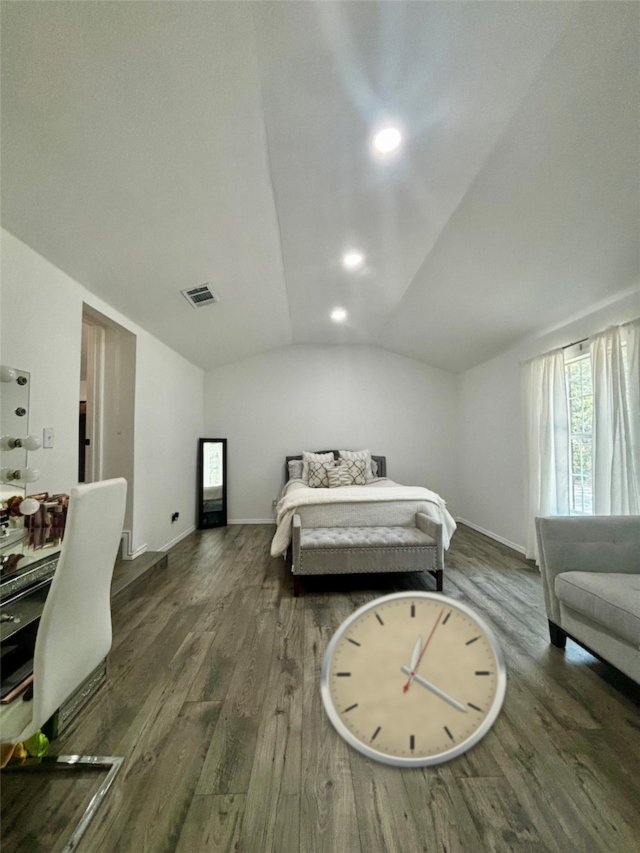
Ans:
h=12 m=21 s=4
